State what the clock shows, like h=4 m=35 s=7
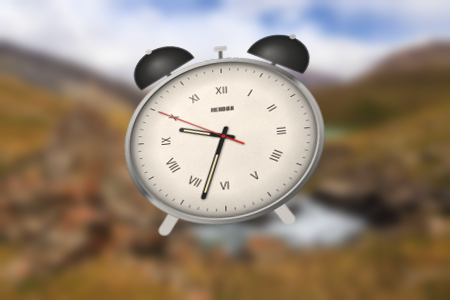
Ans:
h=9 m=32 s=50
